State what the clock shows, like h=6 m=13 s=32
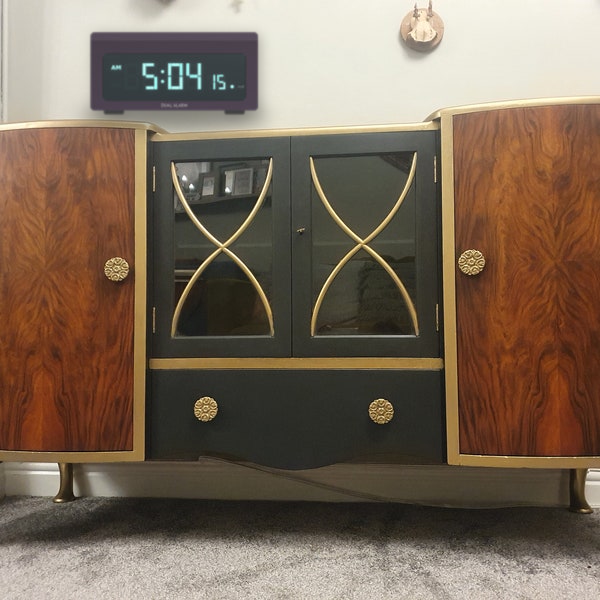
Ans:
h=5 m=4 s=15
